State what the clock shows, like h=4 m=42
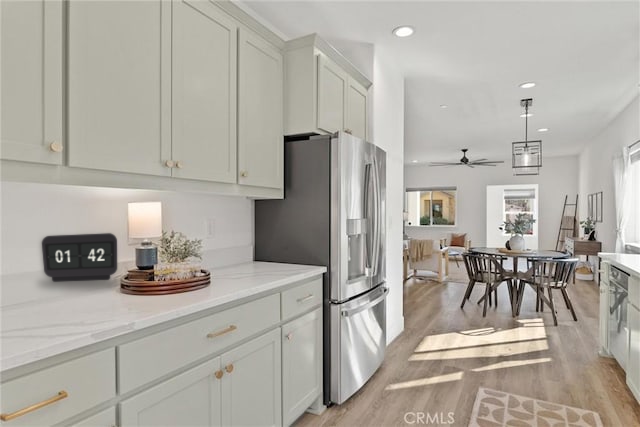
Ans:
h=1 m=42
